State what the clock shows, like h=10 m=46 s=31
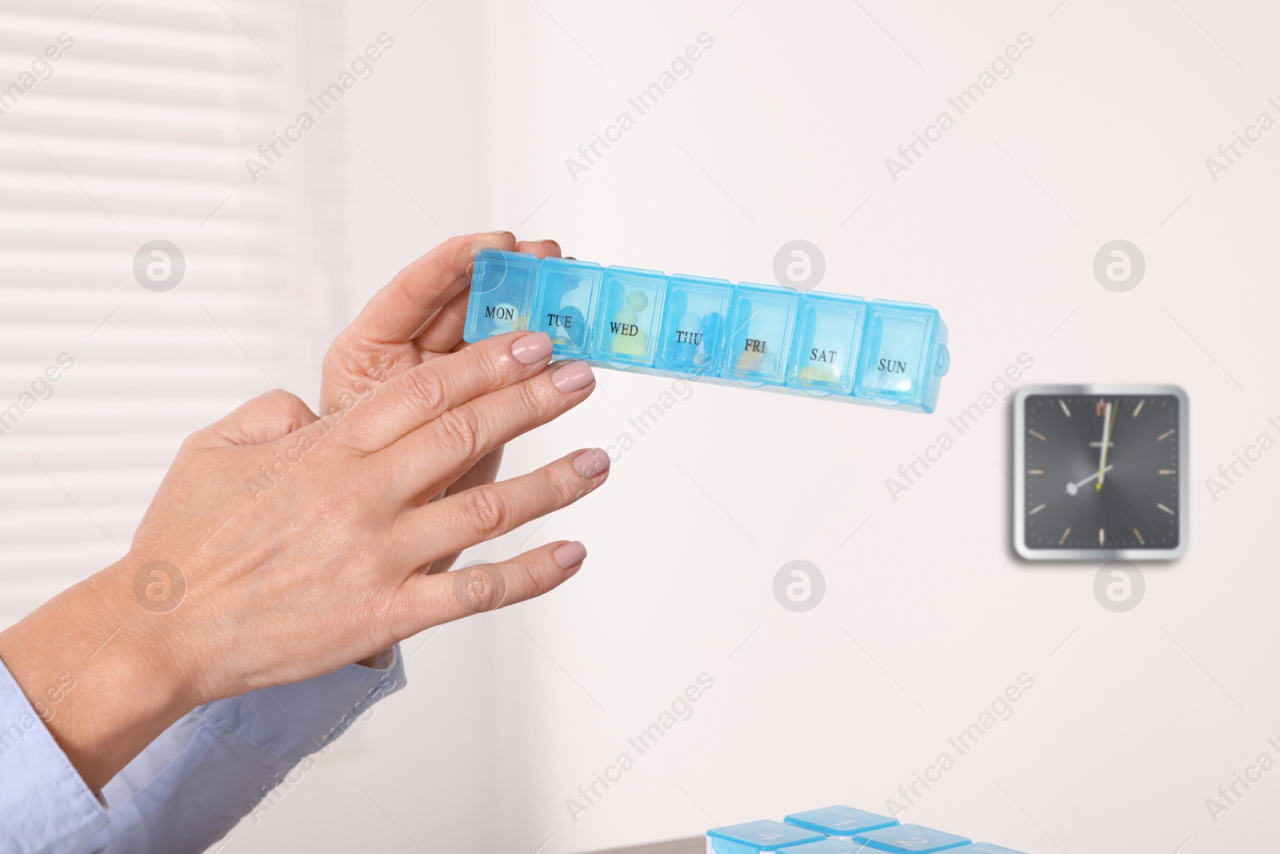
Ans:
h=8 m=1 s=2
